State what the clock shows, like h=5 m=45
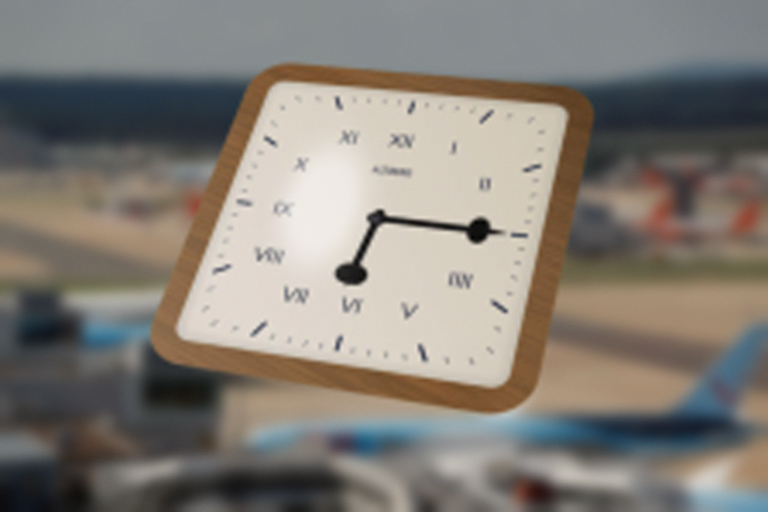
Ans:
h=6 m=15
